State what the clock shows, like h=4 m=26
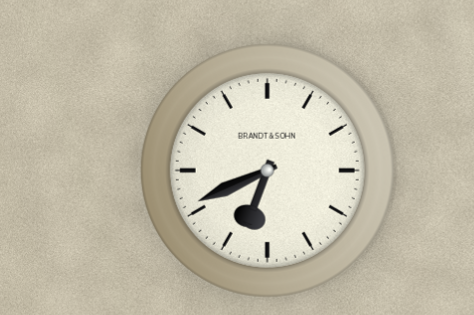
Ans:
h=6 m=41
